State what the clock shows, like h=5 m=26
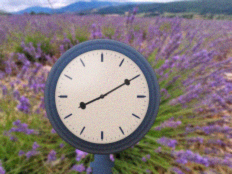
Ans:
h=8 m=10
